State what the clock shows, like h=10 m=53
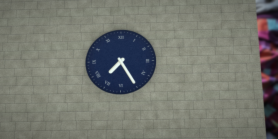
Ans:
h=7 m=25
